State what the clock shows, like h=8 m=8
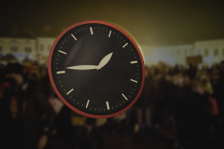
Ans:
h=1 m=46
